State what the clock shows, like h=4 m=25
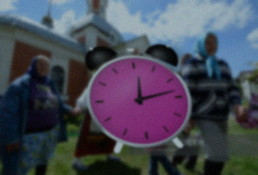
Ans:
h=12 m=13
